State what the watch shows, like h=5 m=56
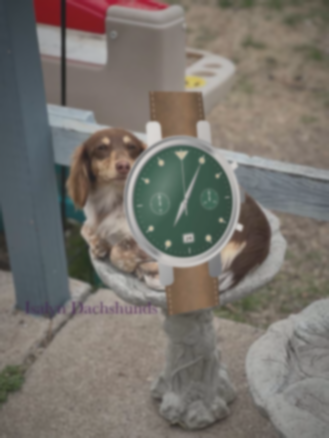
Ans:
h=7 m=5
